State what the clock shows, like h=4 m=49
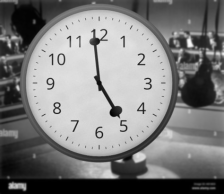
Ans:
h=4 m=59
